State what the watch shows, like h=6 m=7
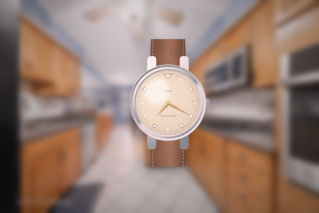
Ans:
h=7 m=20
